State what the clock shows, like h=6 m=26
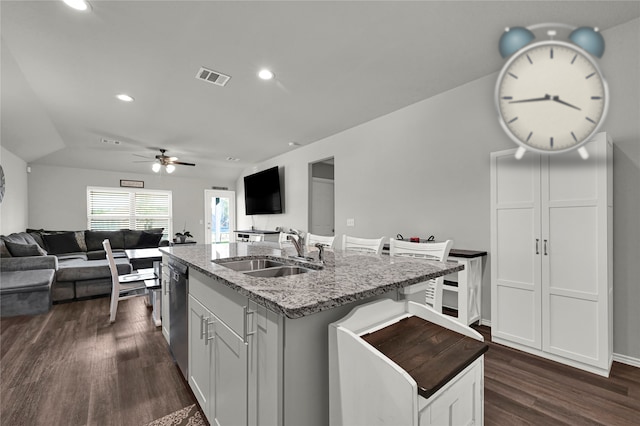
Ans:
h=3 m=44
